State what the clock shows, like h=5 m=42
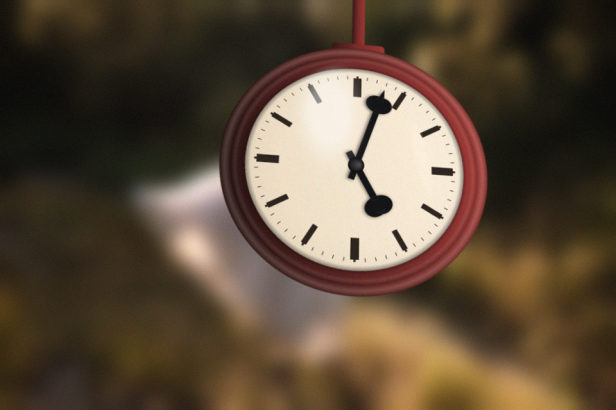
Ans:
h=5 m=3
